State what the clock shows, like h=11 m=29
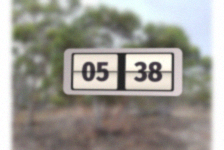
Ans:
h=5 m=38
